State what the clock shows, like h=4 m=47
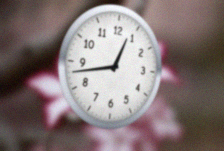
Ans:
h=12 m=43
